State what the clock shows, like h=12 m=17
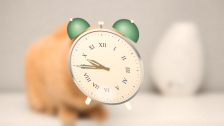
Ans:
h=9 m=45
